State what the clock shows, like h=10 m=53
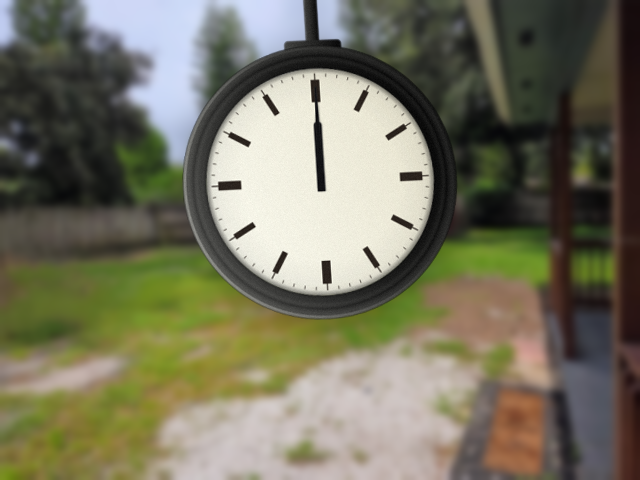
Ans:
h=12 m=0
